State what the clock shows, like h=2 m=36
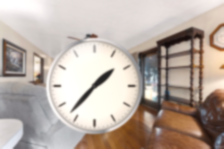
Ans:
h=1 m=37
